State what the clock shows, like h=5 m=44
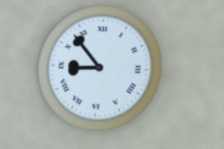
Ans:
h=8 m=53
